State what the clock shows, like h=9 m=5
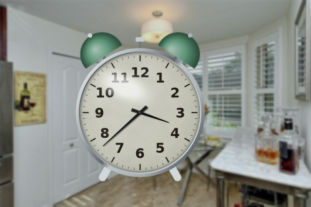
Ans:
h=3 m=38
